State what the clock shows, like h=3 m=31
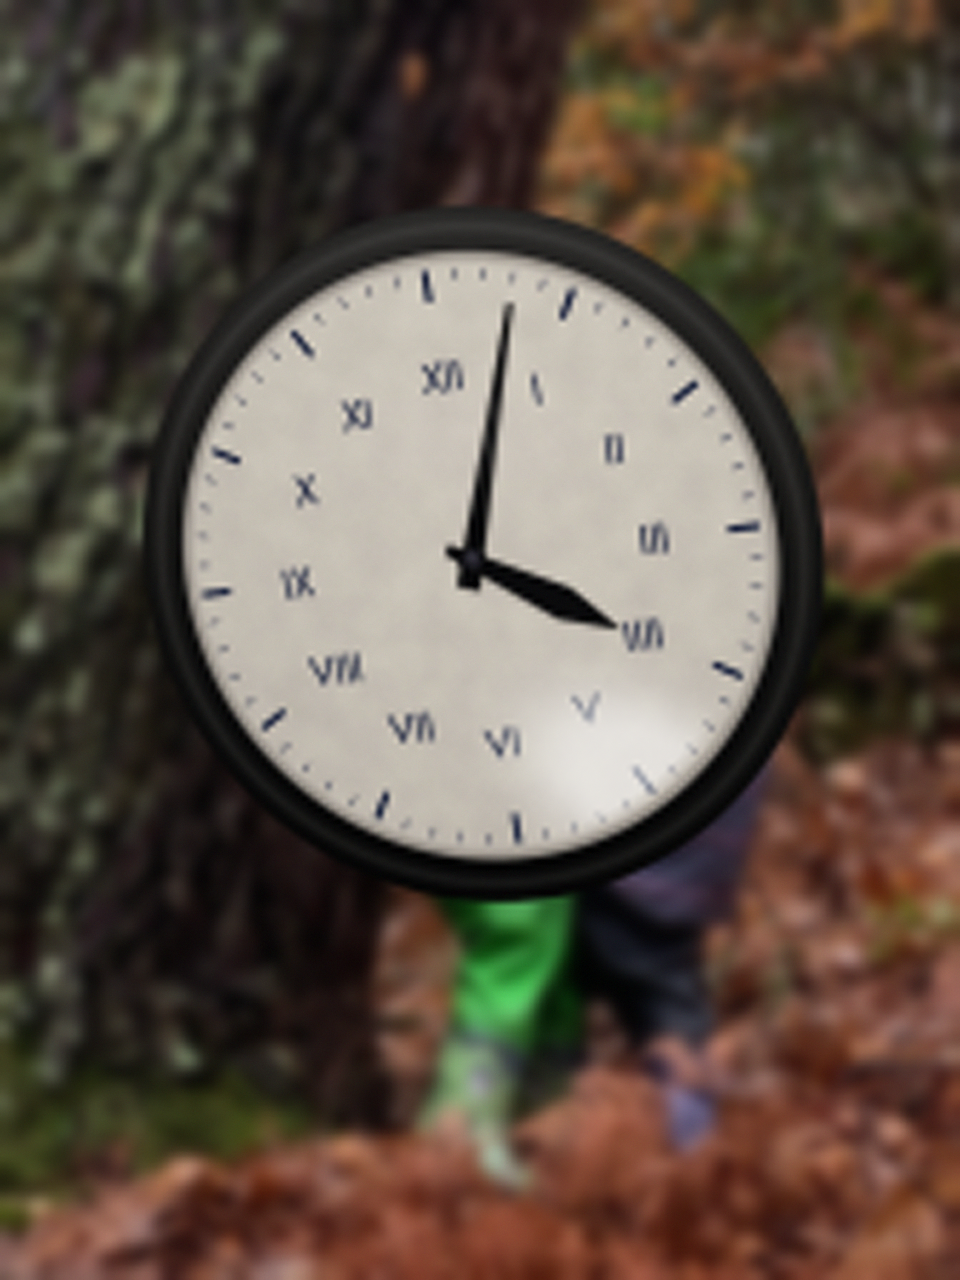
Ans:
h=4 m=3
